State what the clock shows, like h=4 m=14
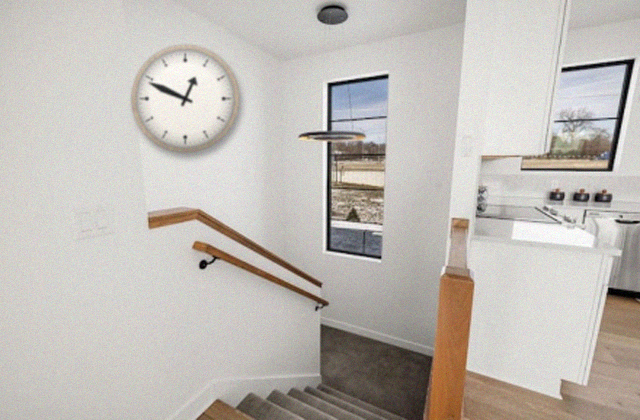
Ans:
h=12 m=49
